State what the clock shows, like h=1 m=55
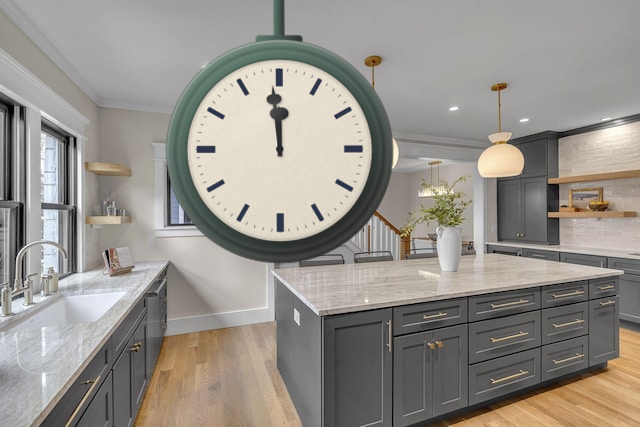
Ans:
h=11 m=59
